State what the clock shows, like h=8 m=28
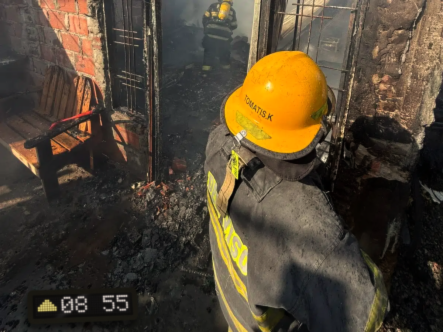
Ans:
h=8 m=55
